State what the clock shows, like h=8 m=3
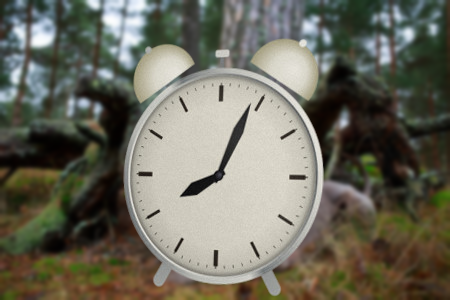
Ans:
h=8 m=4
